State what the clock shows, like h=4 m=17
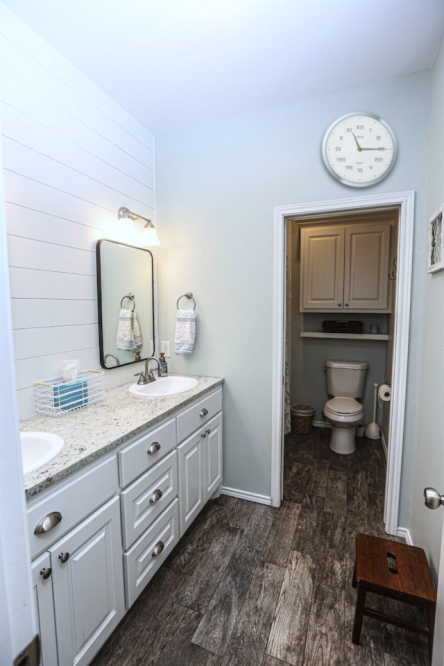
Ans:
h=11 m=15
